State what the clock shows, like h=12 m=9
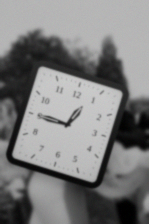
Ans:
h=12 m=45
